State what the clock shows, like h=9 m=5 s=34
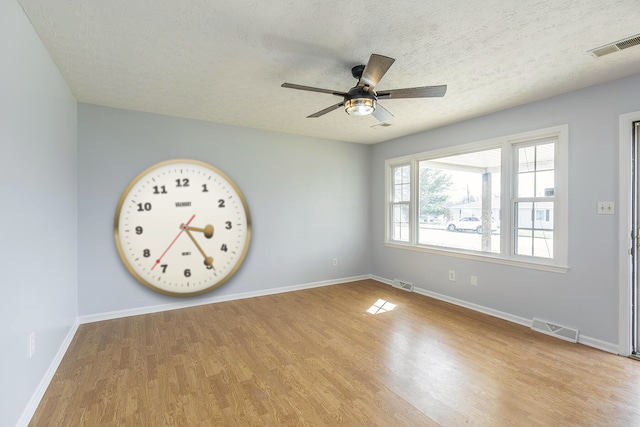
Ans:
h=3 m=24 s=37
